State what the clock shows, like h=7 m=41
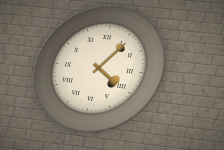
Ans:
h=4 m=6
